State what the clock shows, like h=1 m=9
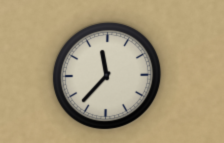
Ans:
h=11 m=37
